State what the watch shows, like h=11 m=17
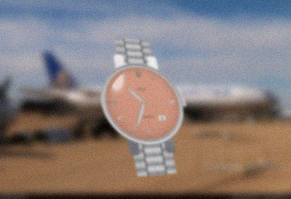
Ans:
h=10 m=34
